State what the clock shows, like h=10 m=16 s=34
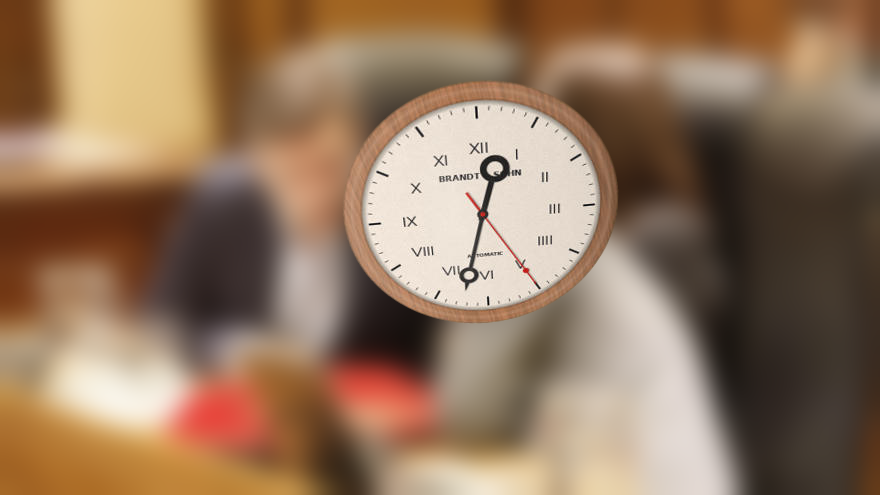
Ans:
h=12 m=32 s=25
